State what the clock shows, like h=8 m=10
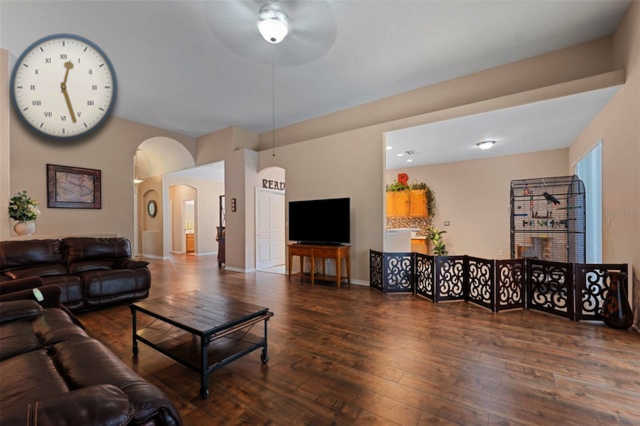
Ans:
h=12 m=27
